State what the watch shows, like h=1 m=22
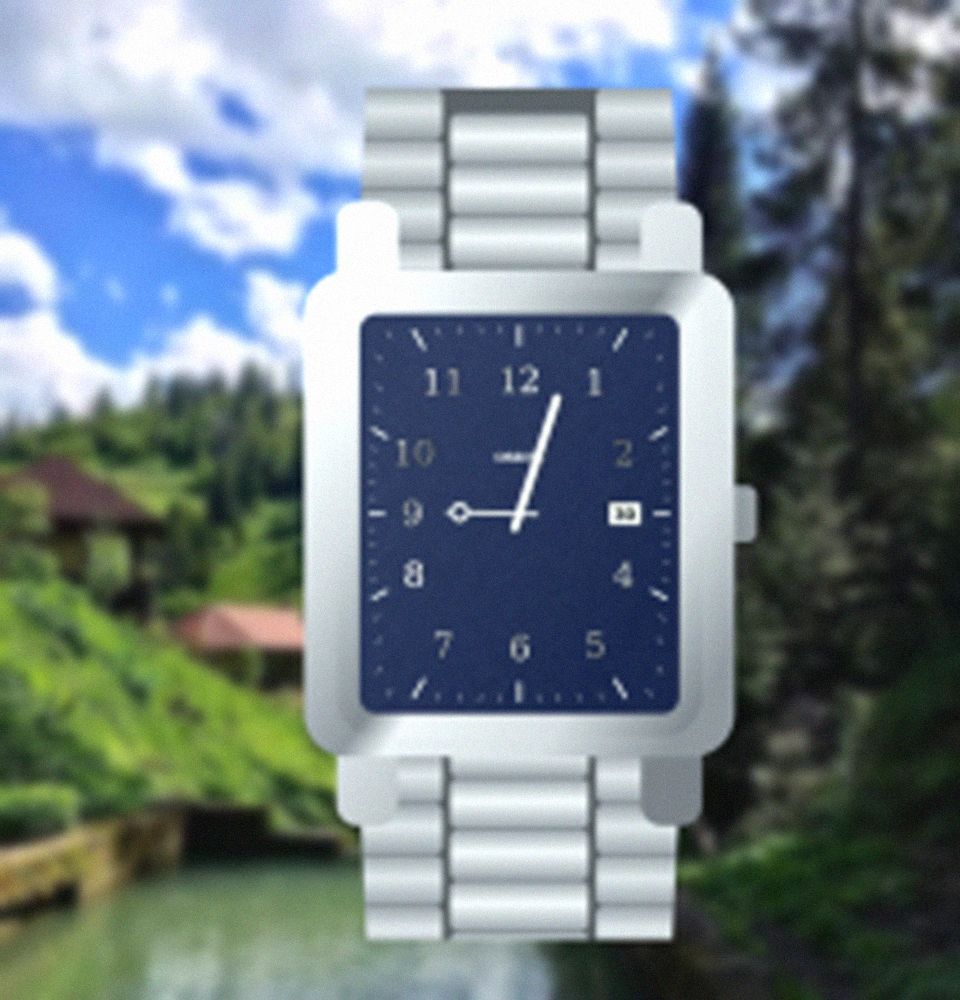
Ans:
h=9 m=3
